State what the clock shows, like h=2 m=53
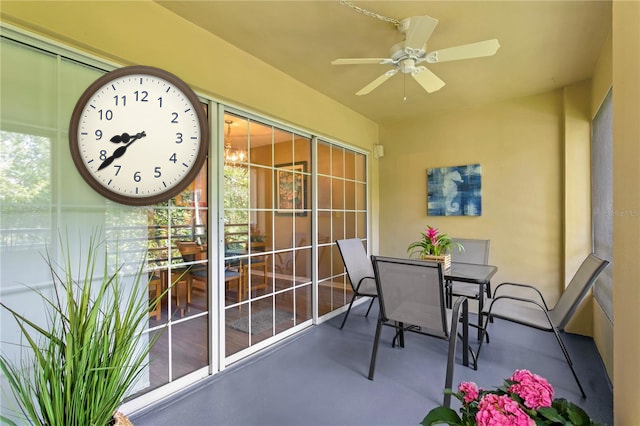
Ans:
h=8 m=38
